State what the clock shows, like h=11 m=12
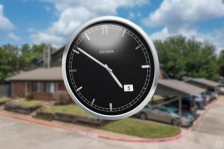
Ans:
h=4 m=51
